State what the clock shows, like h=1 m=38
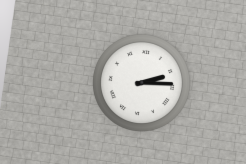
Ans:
h=2 m=14
